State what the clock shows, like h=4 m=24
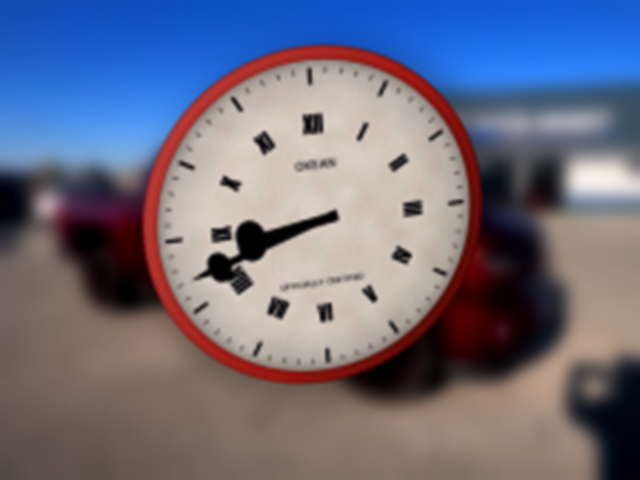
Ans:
h=8 m=42
